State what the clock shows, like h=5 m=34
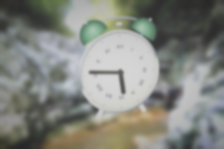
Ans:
h=5 m=46
